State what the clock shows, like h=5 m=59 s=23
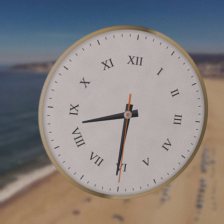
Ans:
h=8 m=30 s=30
